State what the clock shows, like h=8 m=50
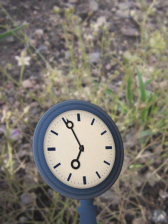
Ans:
h=6 m=56
